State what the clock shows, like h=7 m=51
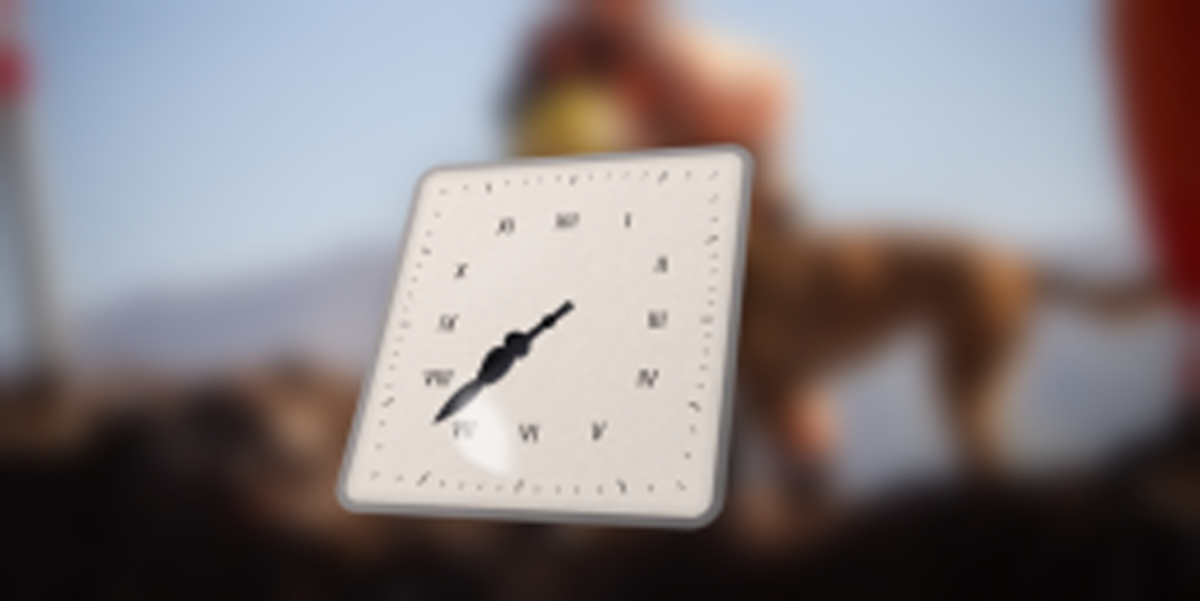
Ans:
h=7 m=37
